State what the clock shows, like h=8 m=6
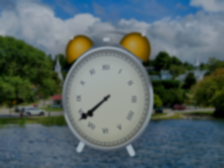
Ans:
h=7 m=39
